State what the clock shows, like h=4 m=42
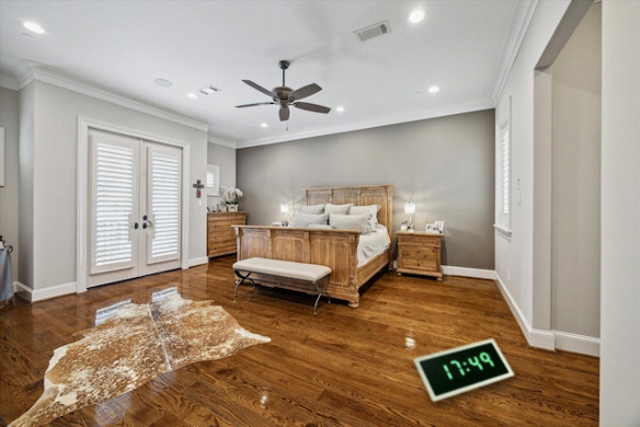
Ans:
h=17 m=49
